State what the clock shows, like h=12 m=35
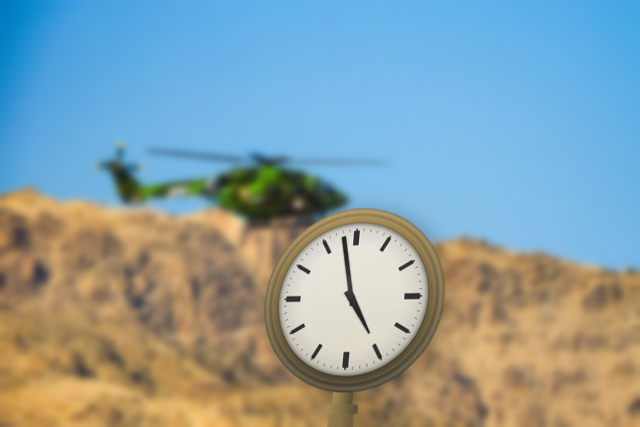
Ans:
h=4 m=58
